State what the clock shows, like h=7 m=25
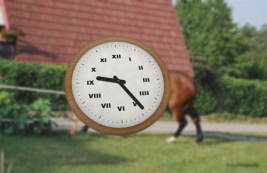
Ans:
h=9 m=24
